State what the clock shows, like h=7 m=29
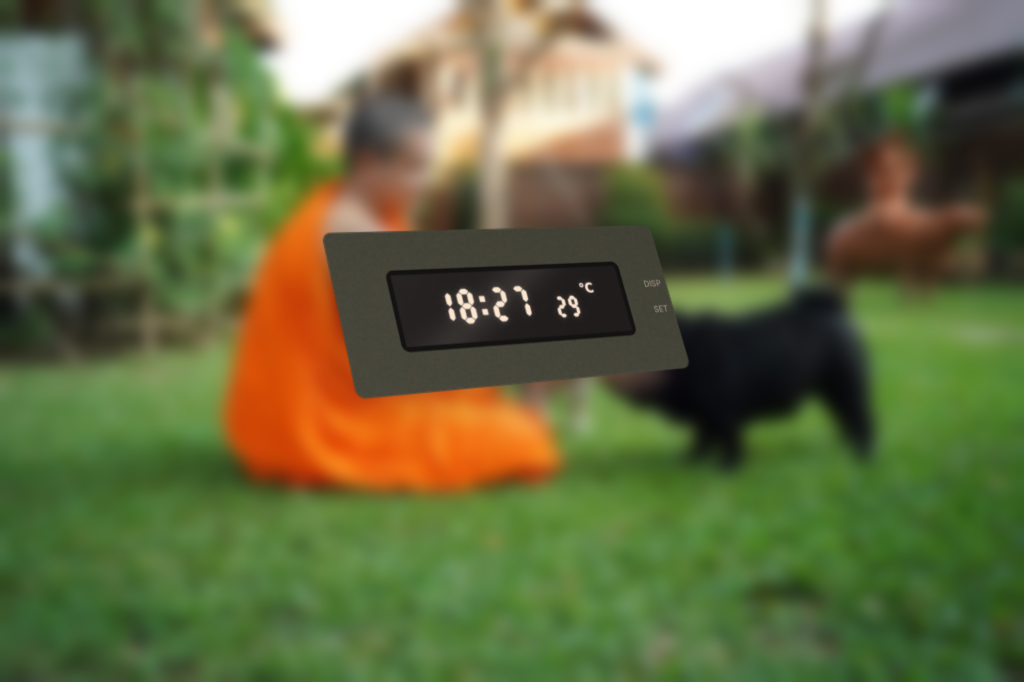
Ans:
h=18 m=27
